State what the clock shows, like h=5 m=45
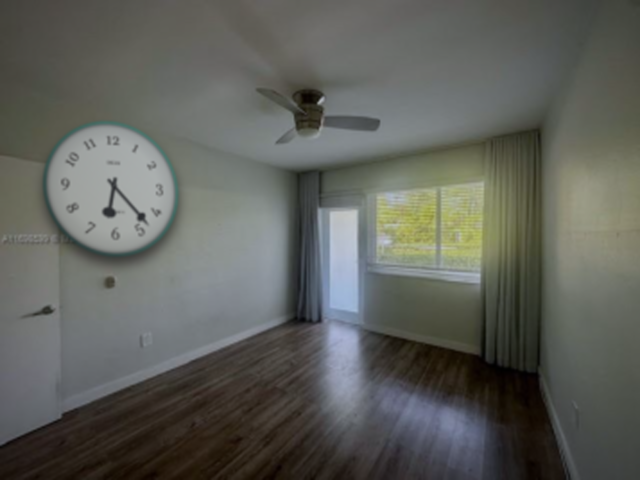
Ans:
h=6 m=23
